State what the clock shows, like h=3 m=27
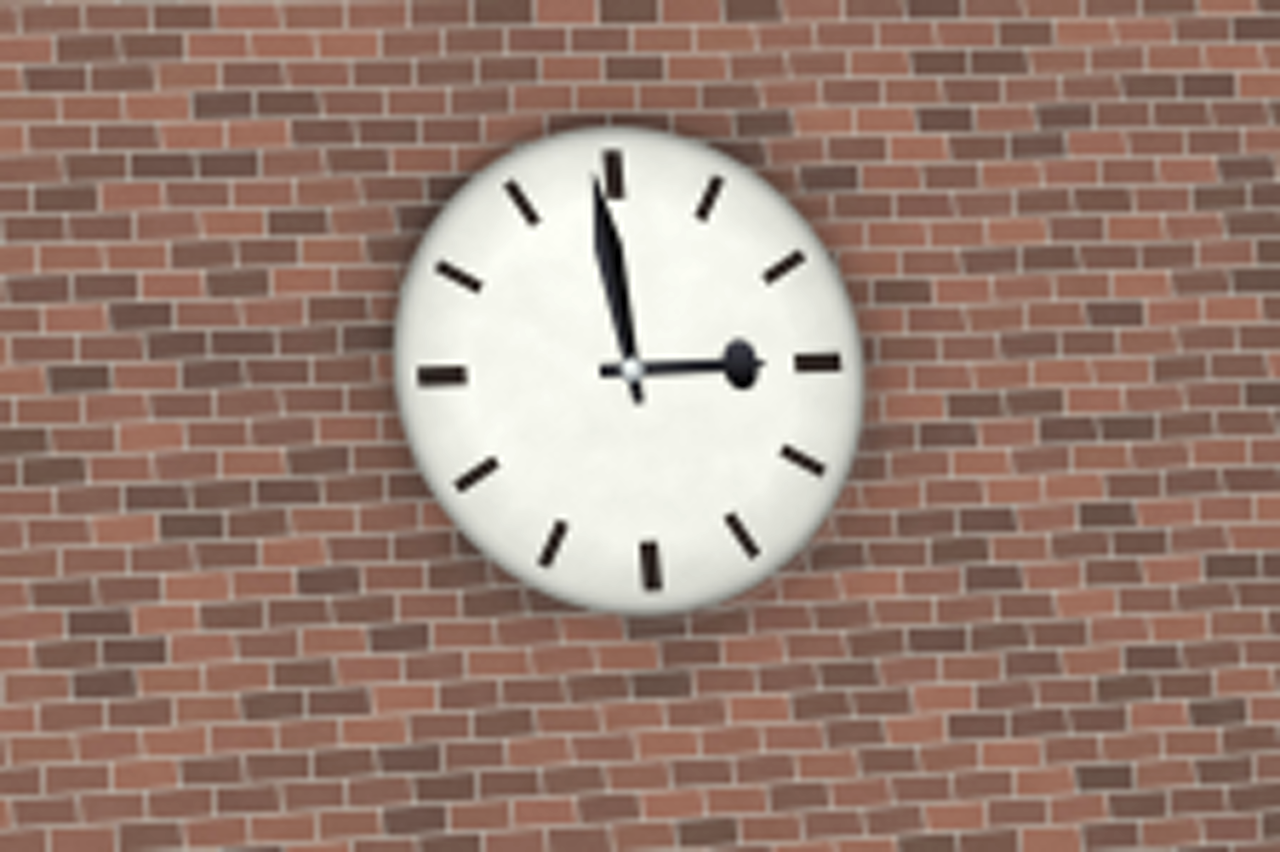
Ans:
h=2 m=59
